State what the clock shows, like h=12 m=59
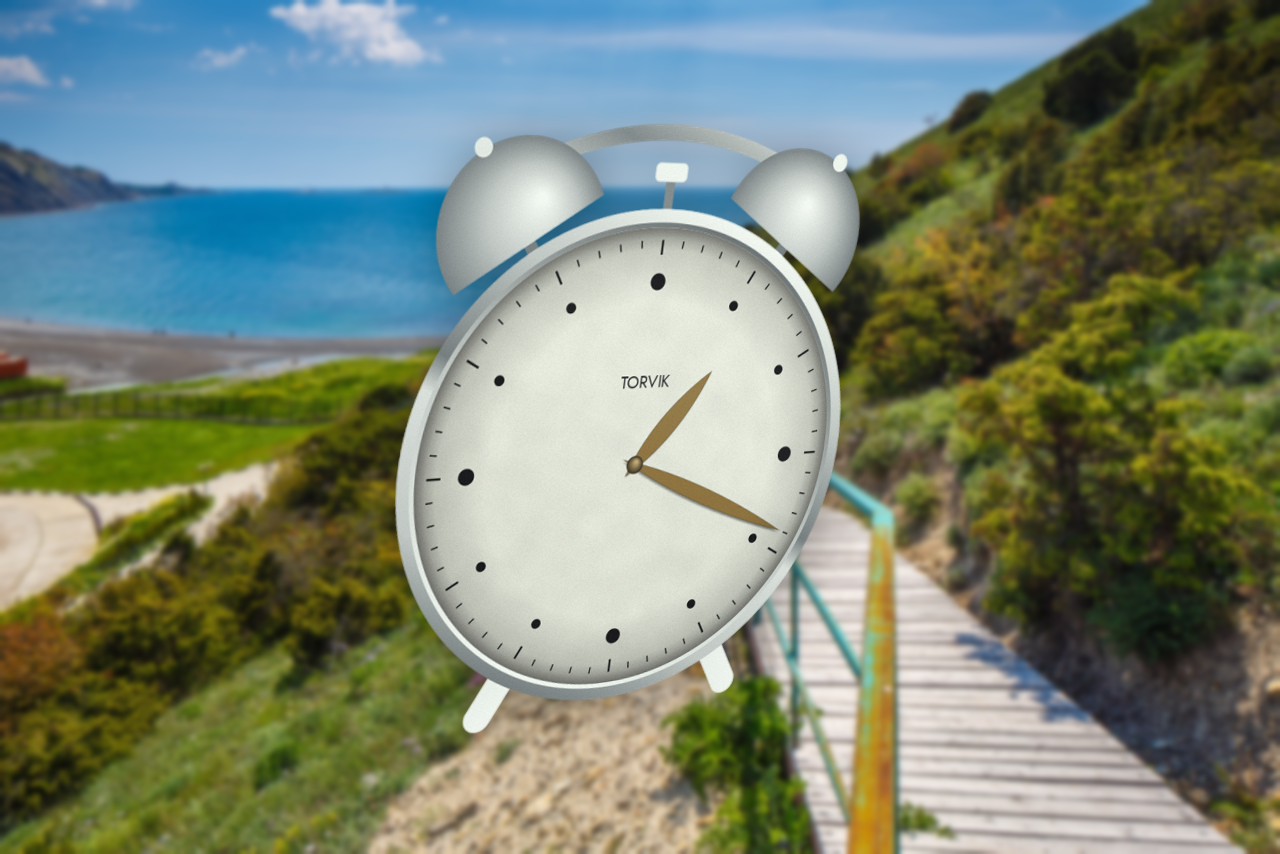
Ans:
h=1 m=19
